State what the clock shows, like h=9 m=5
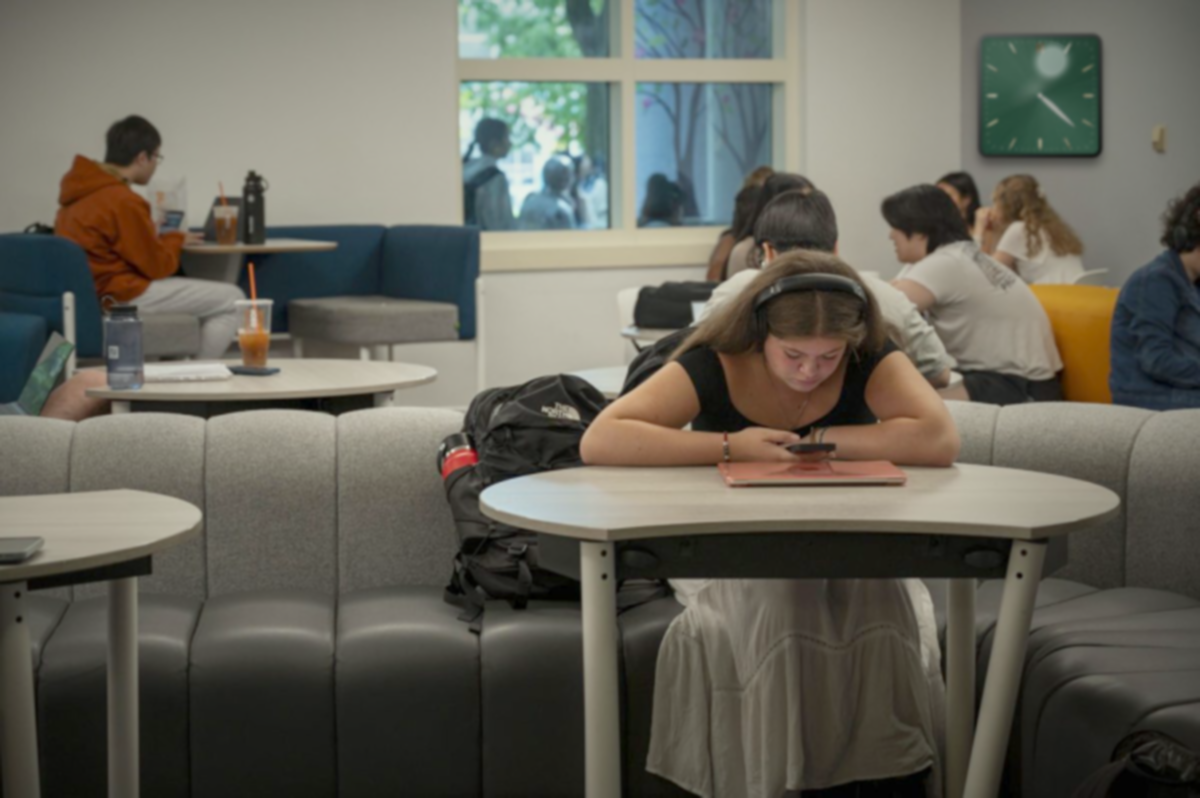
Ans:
h=4 m=22
